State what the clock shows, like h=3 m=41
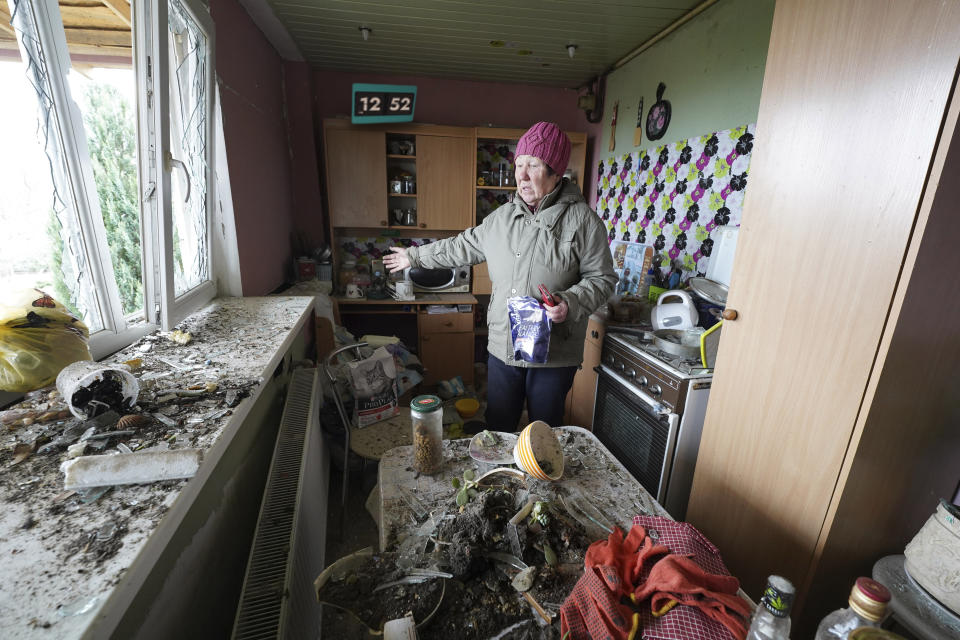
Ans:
h=12 m=52
